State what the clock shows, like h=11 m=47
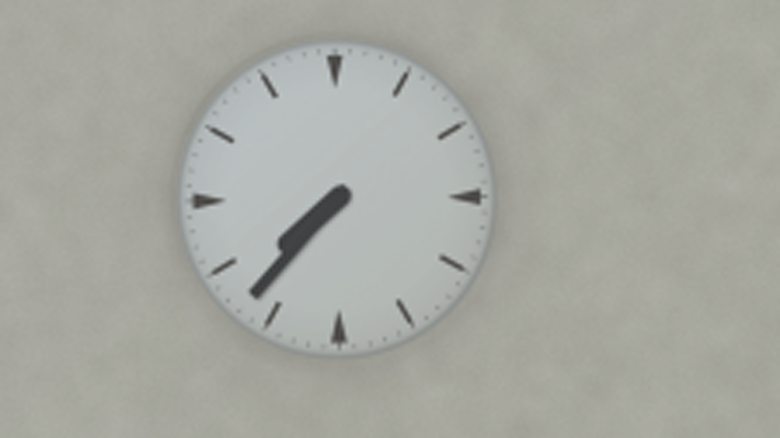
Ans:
h=7 m=37
